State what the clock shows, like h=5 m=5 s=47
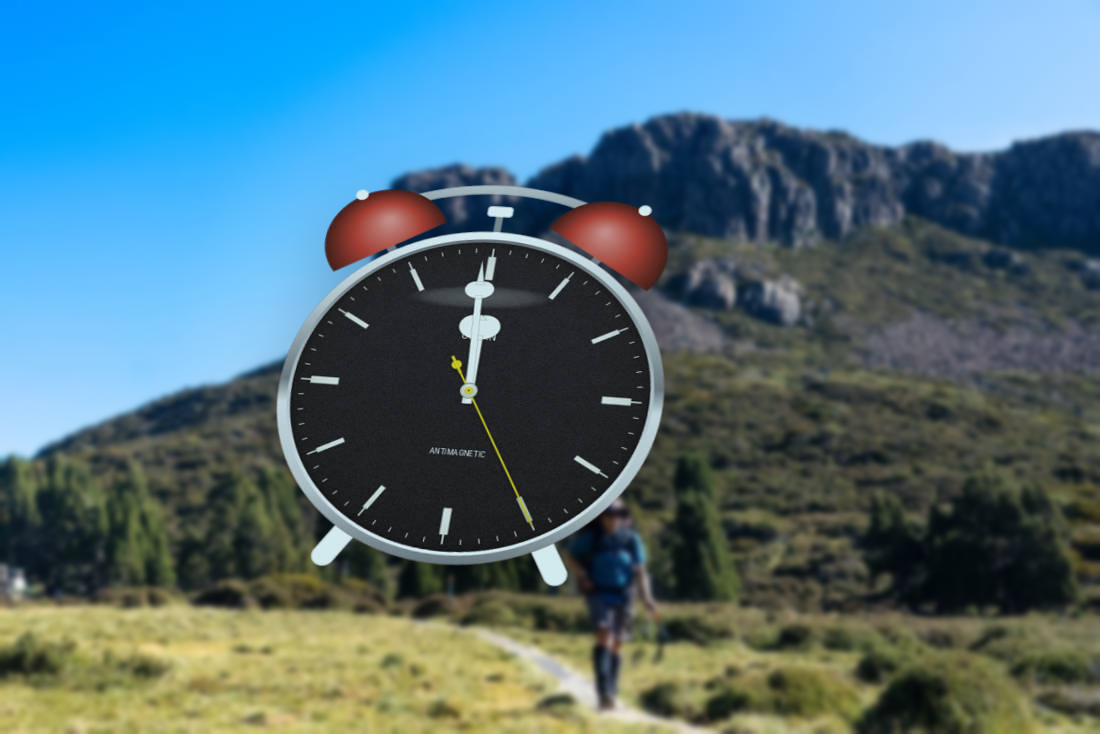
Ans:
h=11 m=59 s=25
